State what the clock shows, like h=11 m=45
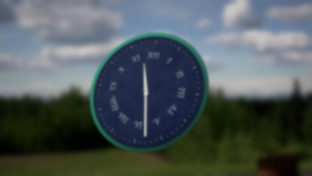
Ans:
h=11 m=28
